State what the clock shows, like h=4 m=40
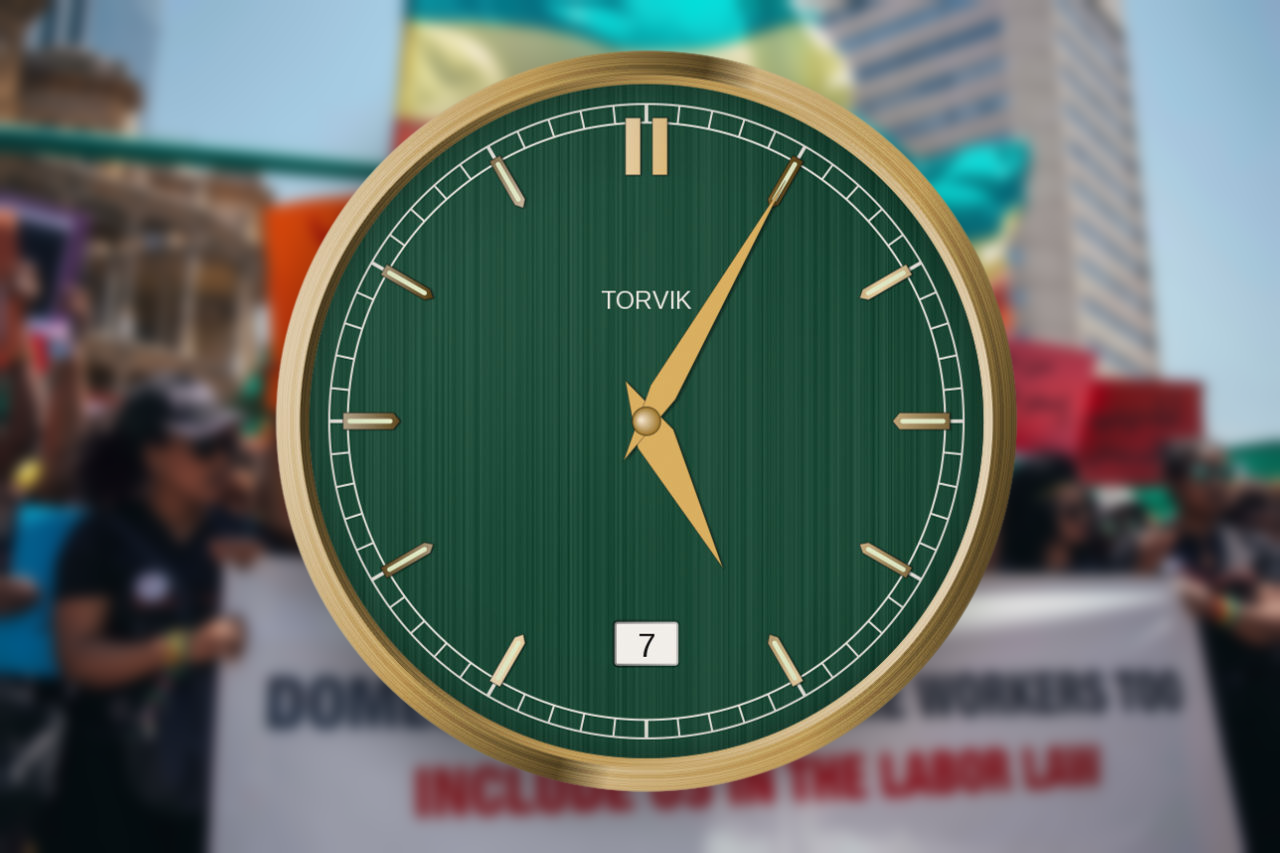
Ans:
h=5 m=5
